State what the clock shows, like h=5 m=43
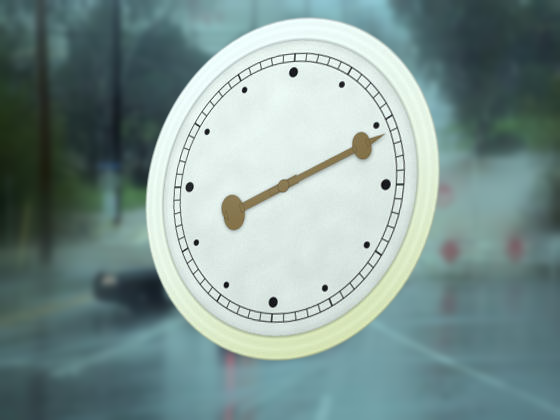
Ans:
h=8 m=11
